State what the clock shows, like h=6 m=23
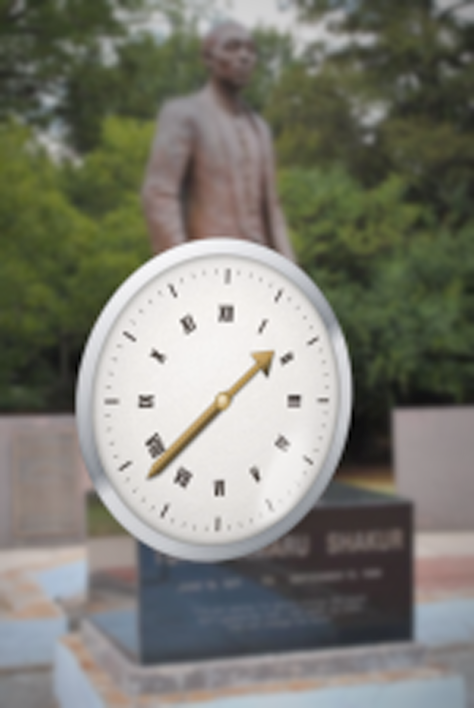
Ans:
h=1 m=38
